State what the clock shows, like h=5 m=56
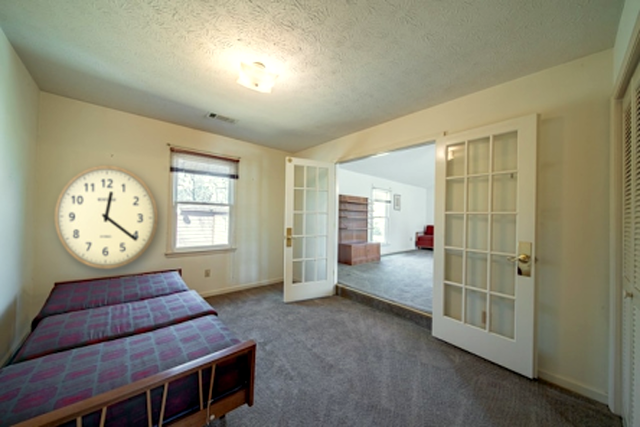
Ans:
h=12 m=21
